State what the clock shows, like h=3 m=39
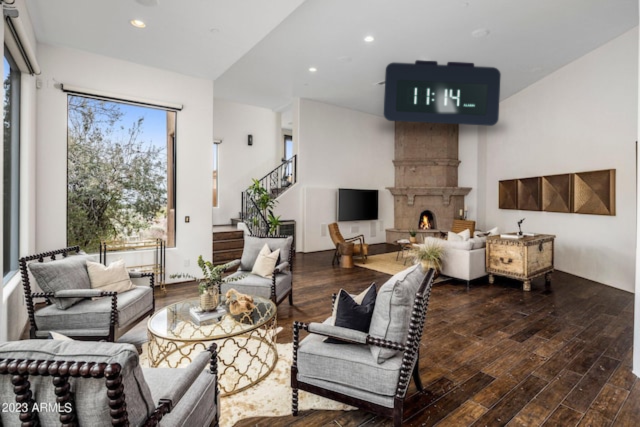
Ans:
h=11 m=14
